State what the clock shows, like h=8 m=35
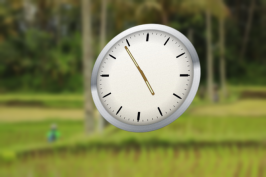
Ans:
h=4 m=54
